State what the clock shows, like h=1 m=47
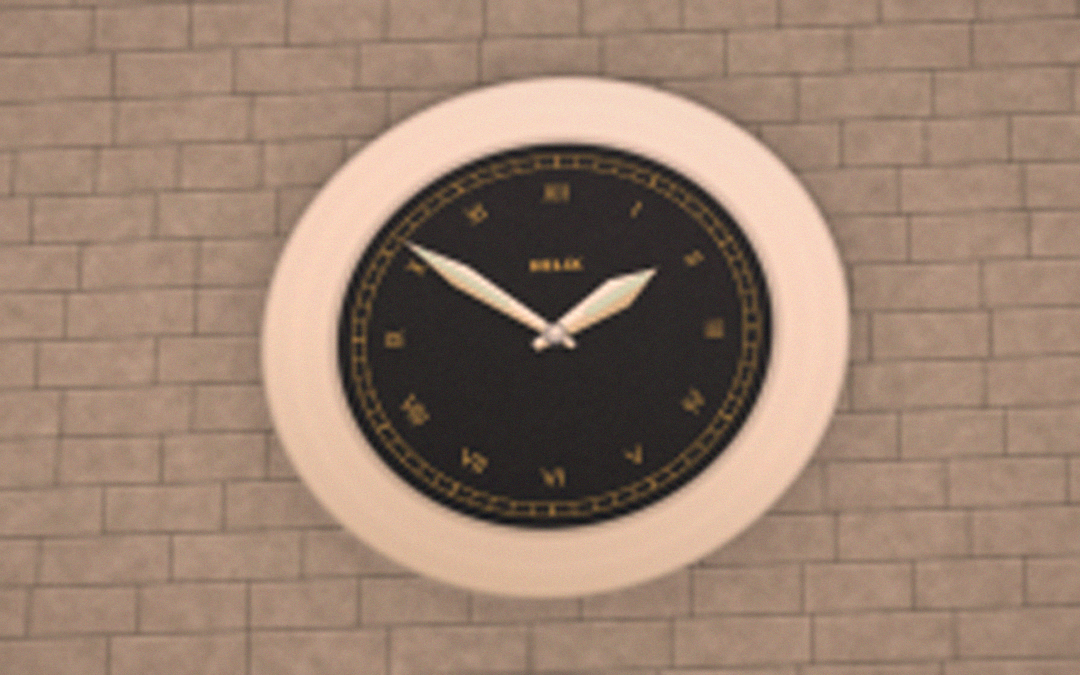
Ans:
h=1 m=51
